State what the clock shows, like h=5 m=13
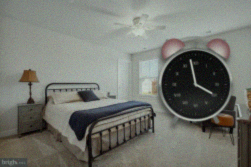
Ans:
h=3 m=58
